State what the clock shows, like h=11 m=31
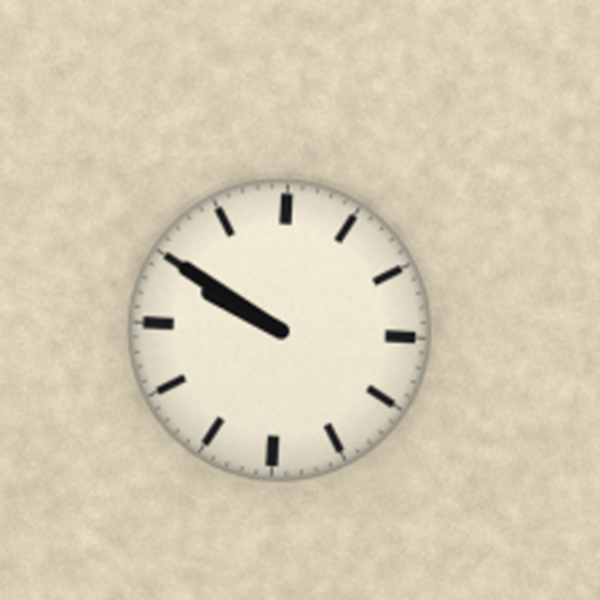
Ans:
h=9 m=50
